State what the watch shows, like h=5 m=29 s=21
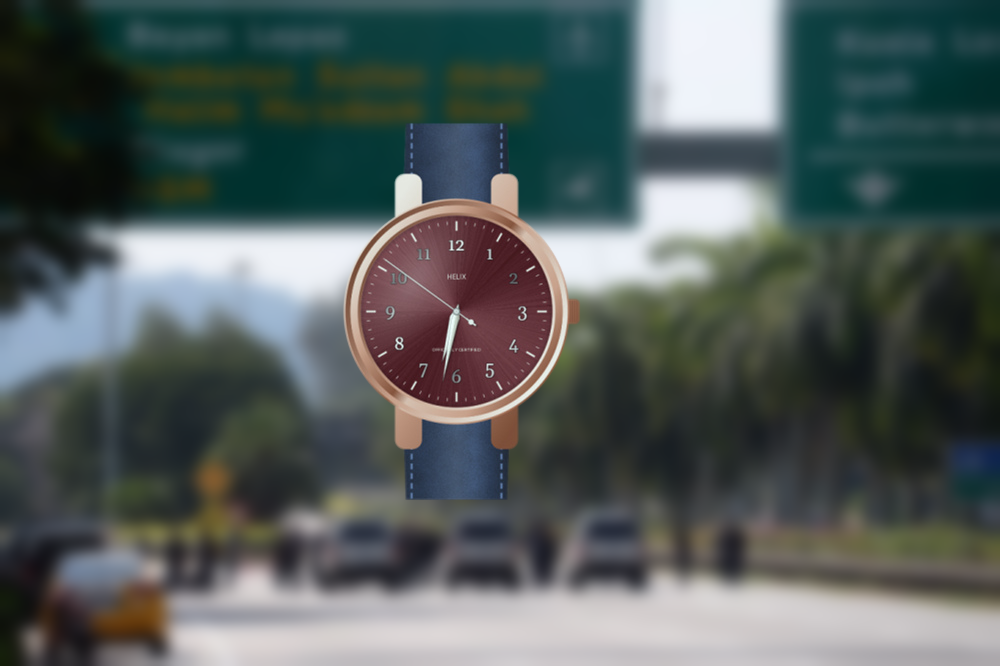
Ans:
h=6 m=31 s=51
